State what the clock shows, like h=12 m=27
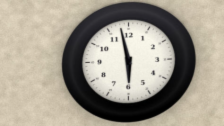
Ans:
h=5 m=58
